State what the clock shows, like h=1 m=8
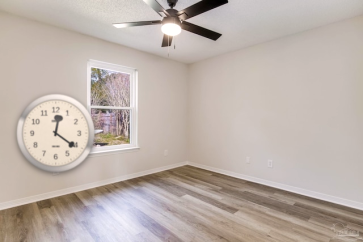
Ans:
h=12 m=21
